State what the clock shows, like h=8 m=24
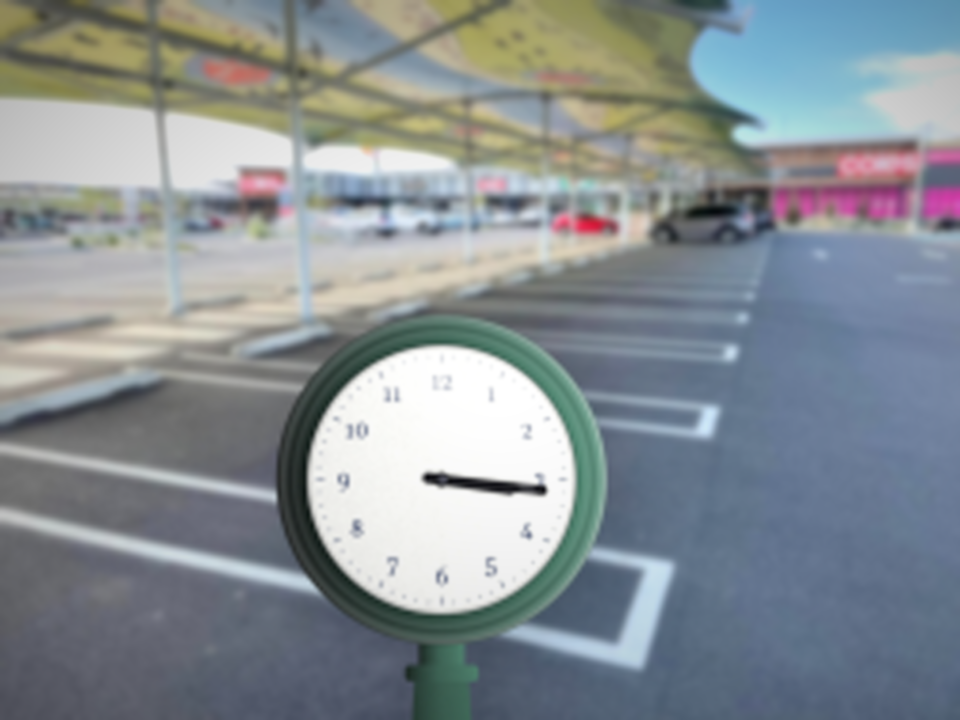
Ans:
h=3 m=16
